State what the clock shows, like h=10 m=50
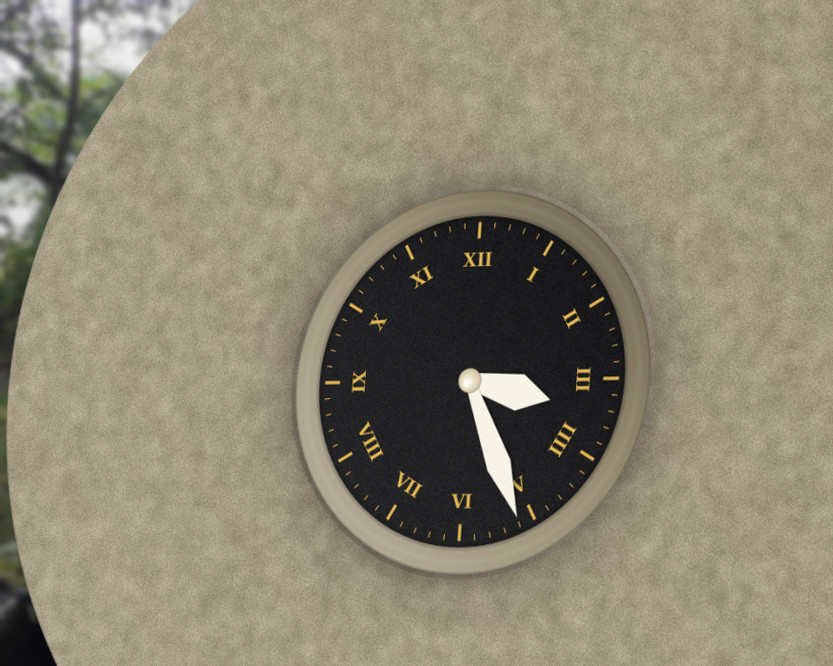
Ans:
h=3 m=26
